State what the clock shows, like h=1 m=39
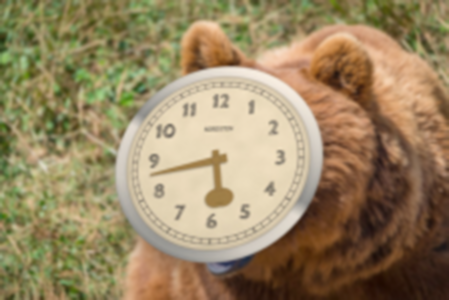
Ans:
h=5 m=43
